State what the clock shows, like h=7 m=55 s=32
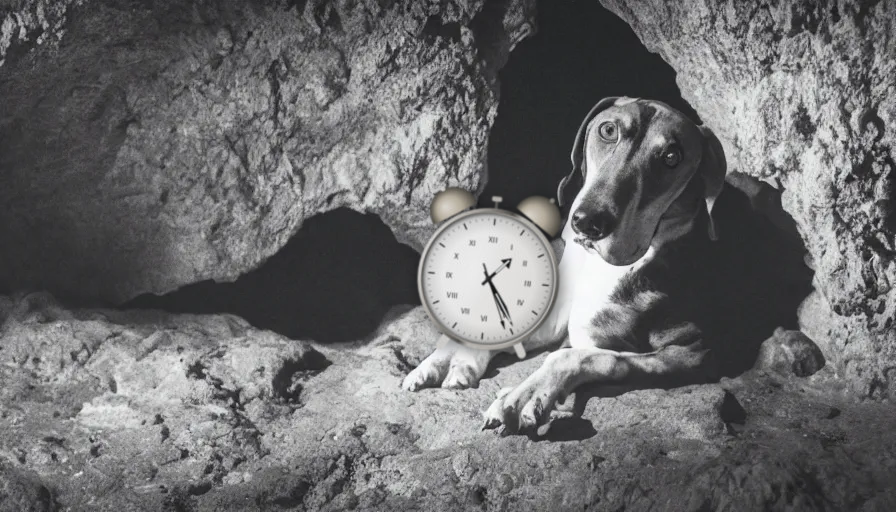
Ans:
h=1 m=24 s=26
